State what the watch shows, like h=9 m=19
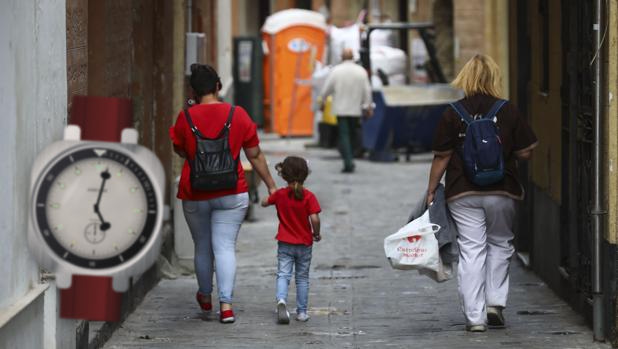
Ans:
h=5 m=2
